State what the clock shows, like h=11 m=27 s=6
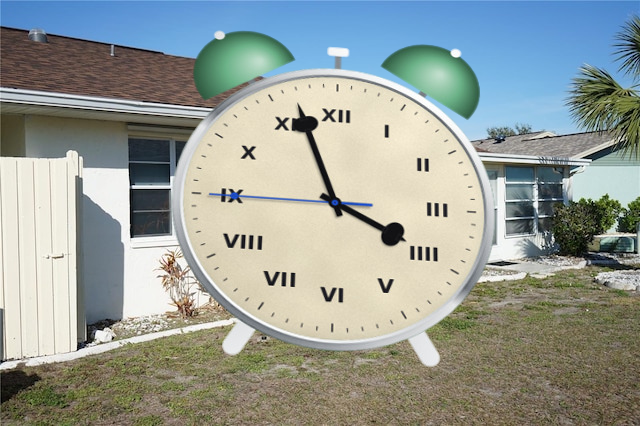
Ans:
h=3 m=56 s=45
